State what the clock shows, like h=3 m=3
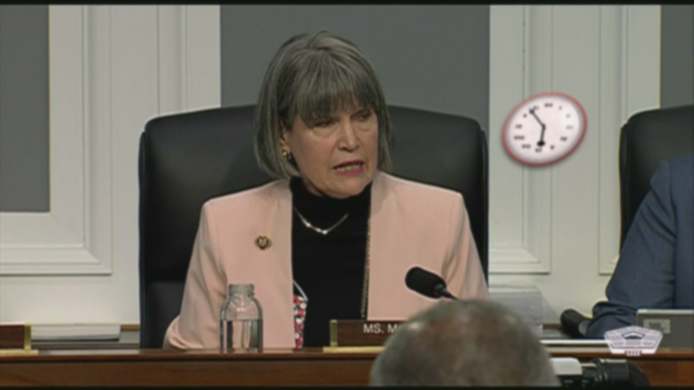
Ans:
h=5 m=53
